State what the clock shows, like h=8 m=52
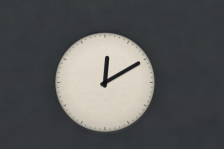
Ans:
h=12 m=10
